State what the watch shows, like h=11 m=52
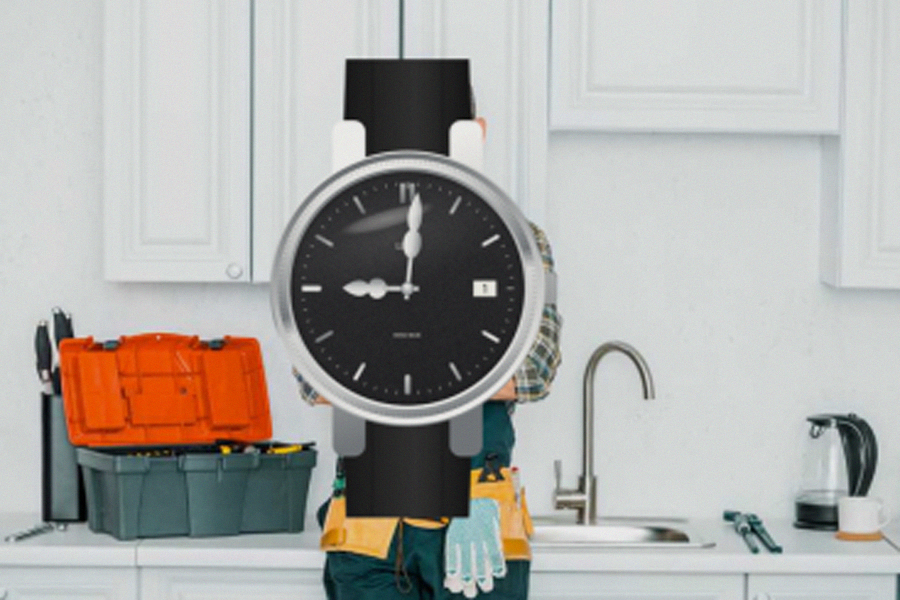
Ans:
h=9 m=1
